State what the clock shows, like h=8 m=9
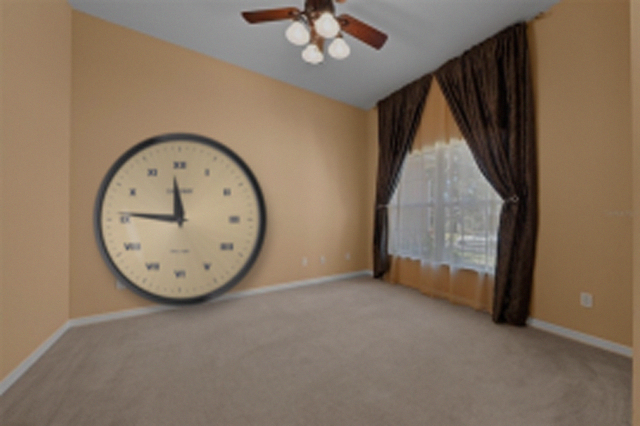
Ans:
h=11 m=46
